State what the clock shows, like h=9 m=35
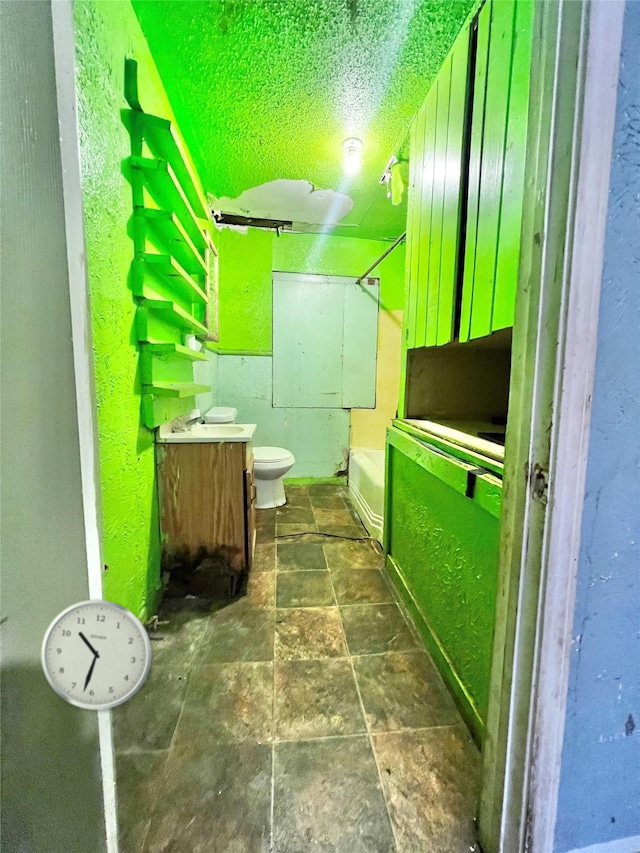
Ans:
h=10 m=32
